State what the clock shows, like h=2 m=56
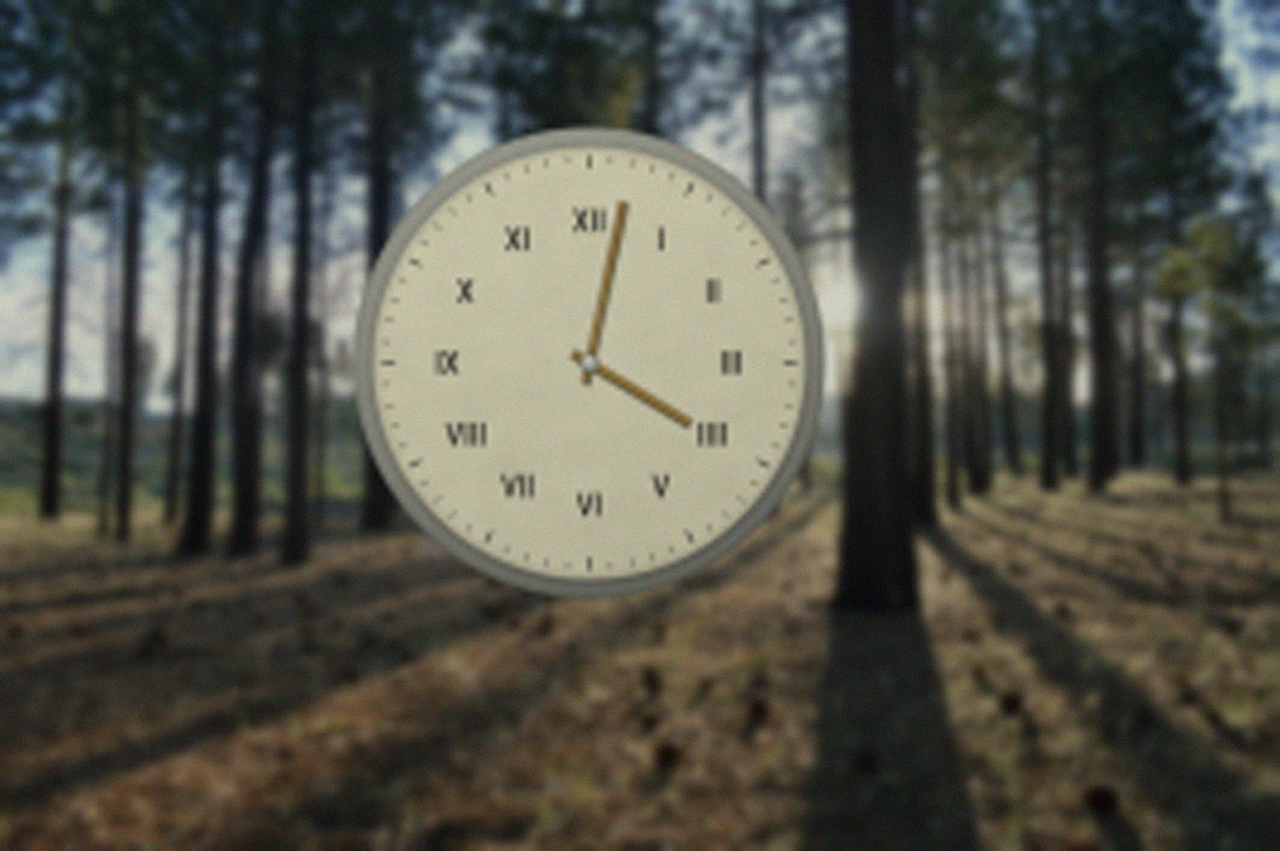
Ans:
h=4 m=2
